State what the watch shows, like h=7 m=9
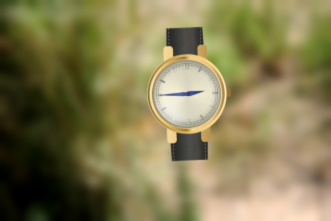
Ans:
h=2 m=45
